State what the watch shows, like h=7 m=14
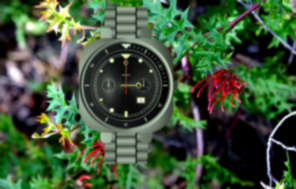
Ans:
h=3 m=0
